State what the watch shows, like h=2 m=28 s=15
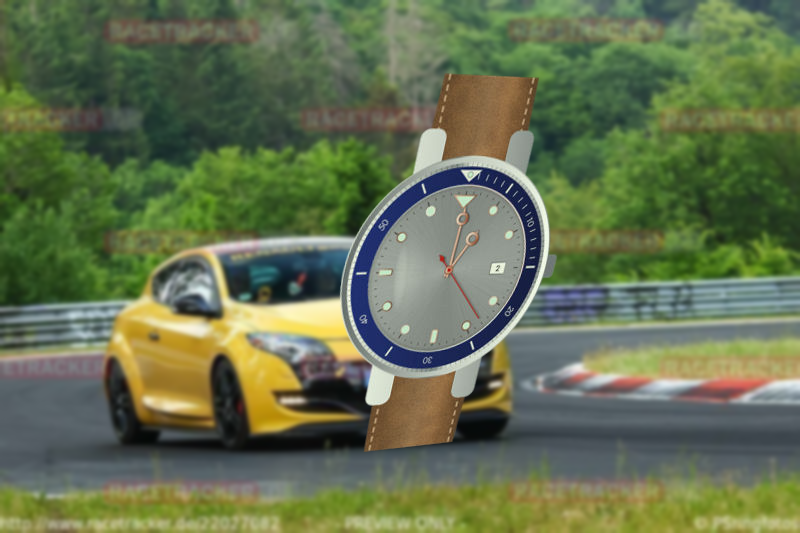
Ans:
h=1 m=0 s=23
